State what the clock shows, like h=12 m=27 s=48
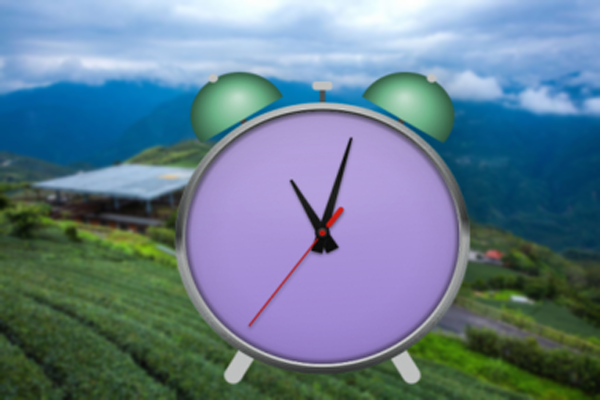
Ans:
h=11 m=2 s=36
